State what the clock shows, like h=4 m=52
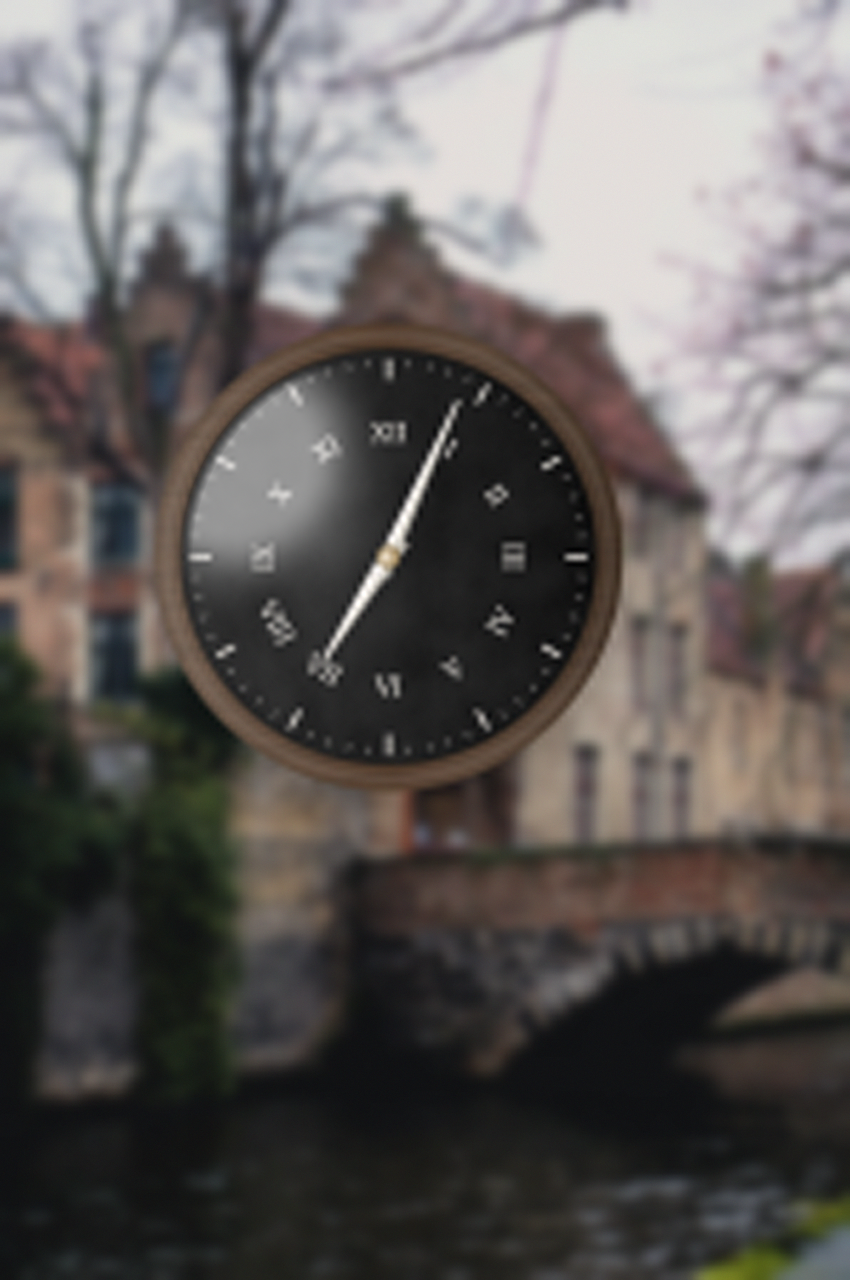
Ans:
h=7 m=4
